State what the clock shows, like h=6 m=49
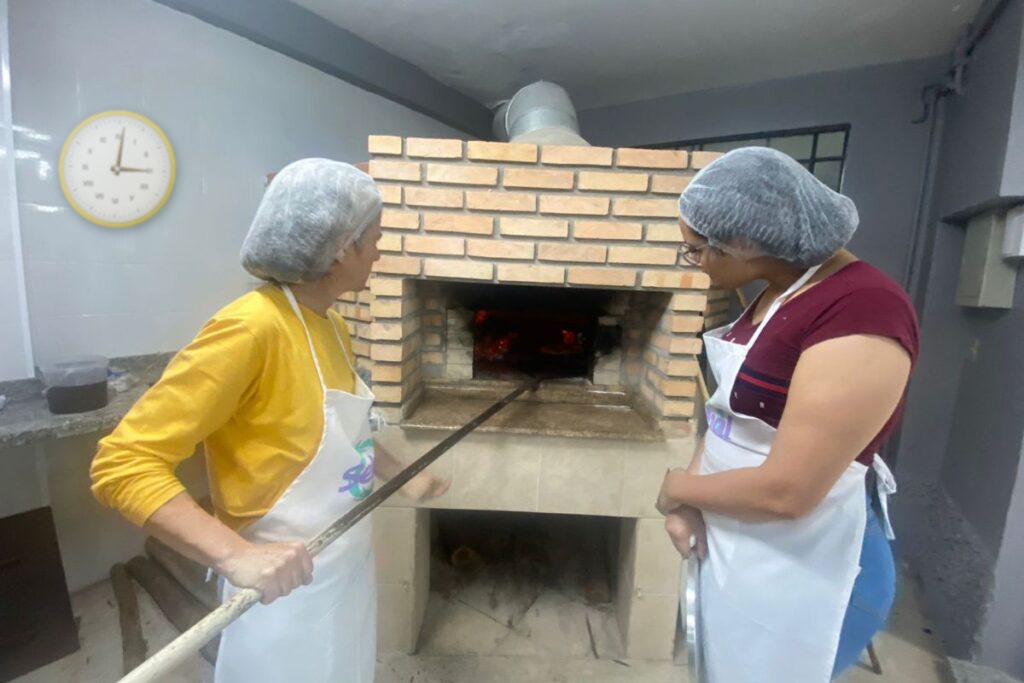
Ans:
h=3 m=1
